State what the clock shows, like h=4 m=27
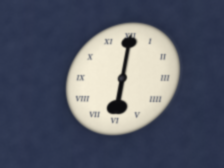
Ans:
h=6 m=0
